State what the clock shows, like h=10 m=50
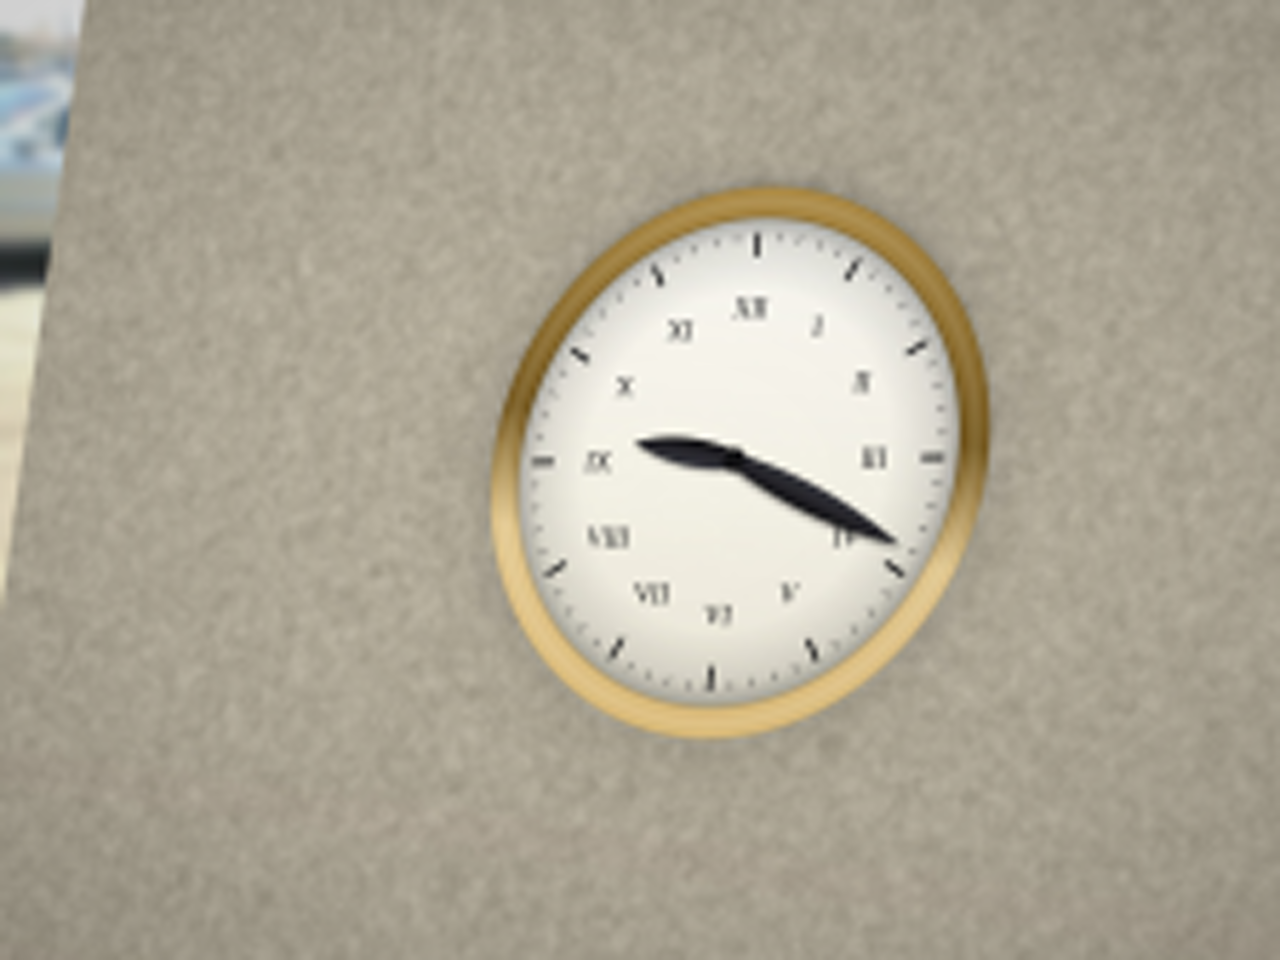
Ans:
h=9 m=19
